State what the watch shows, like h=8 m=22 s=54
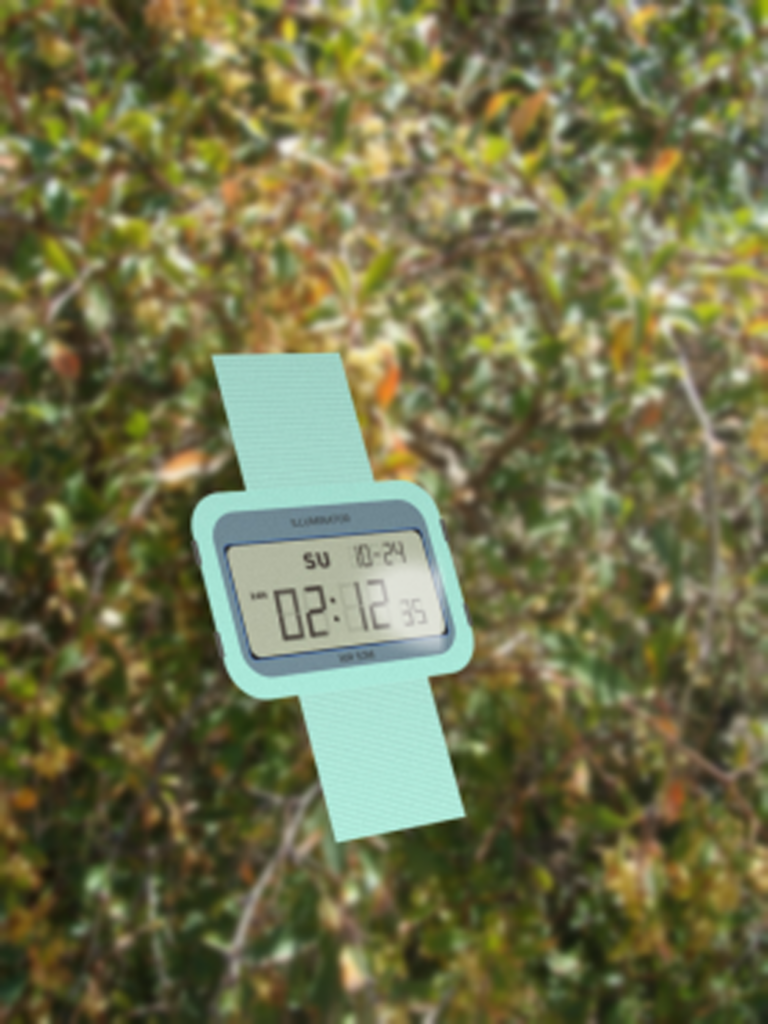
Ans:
h=2 m=12 s=35
